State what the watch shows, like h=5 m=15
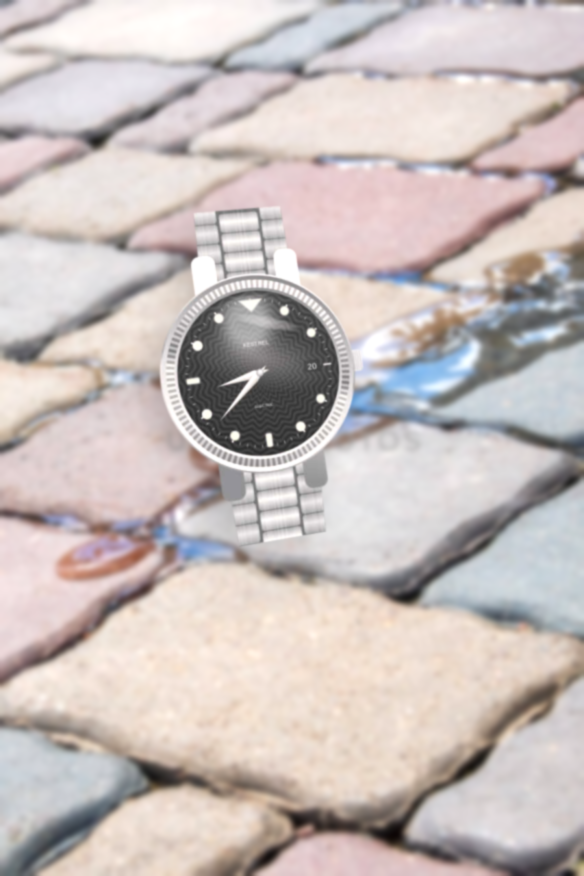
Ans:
h=8 m=38
